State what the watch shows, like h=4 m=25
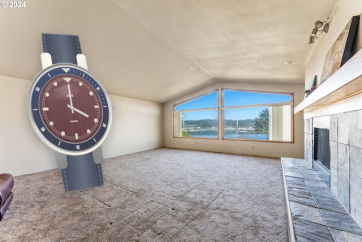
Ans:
h=4 m=0
